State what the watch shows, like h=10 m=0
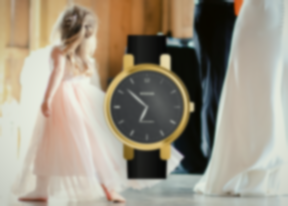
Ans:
h=6 m=52
